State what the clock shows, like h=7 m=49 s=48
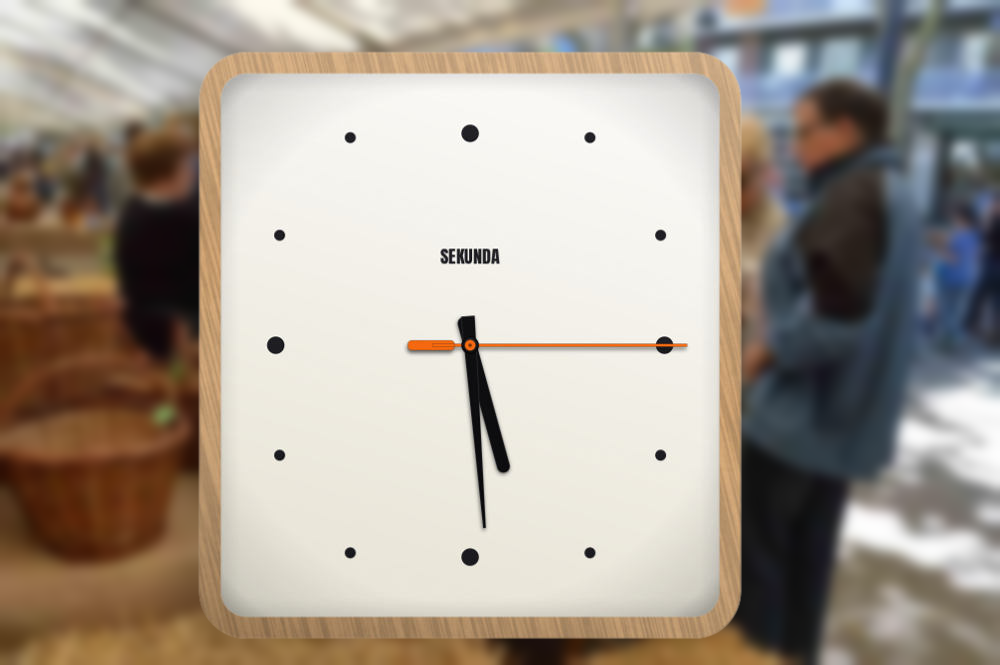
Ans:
h=5 m=29 s=15
